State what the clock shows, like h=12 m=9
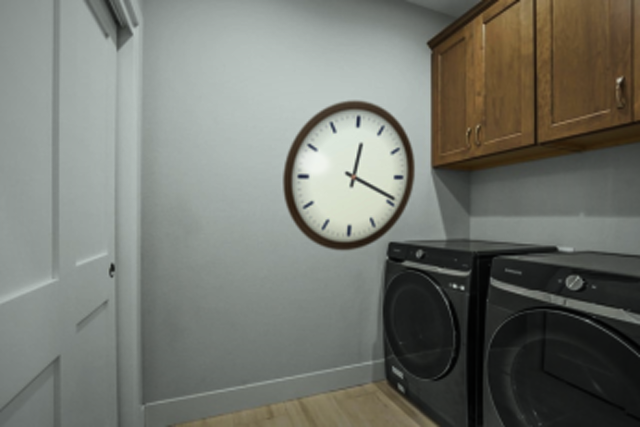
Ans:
h=12 m=19
